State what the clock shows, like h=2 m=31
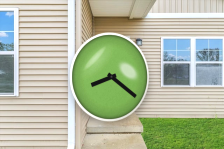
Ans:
h=8 m=21
